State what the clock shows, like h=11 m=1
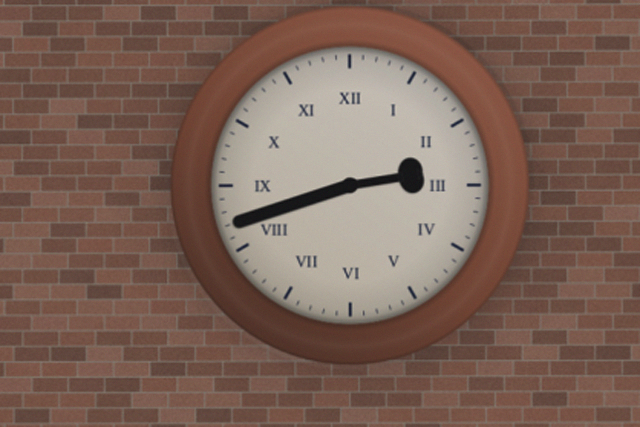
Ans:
h=2 m=42
